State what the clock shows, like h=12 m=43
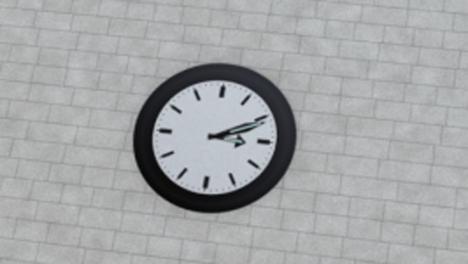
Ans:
h=3 m=11
